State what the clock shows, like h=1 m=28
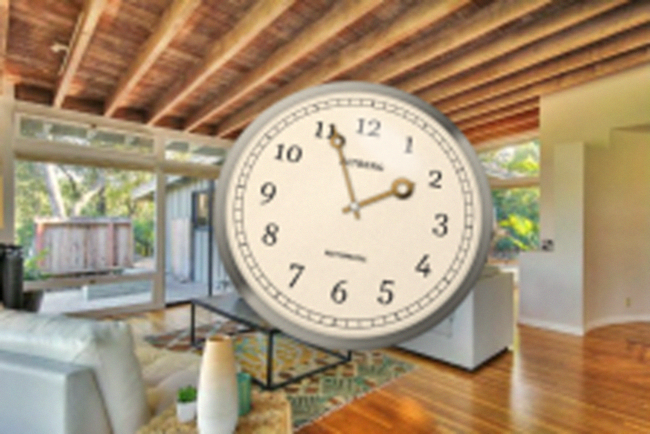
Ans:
h=1 m=56
